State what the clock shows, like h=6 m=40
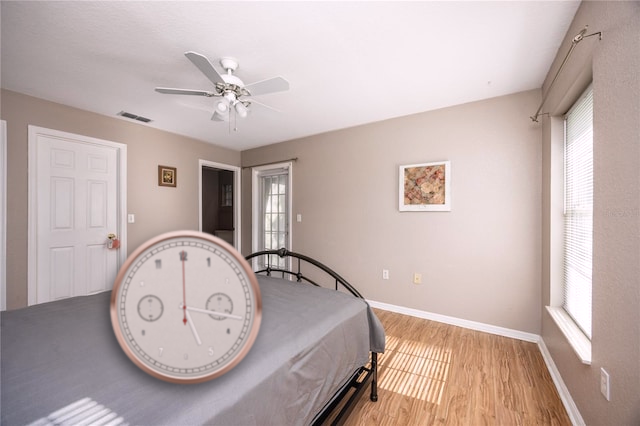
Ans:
h=5 m=17
